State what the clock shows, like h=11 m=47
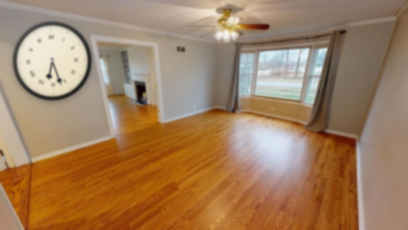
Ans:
h=6 m=27
